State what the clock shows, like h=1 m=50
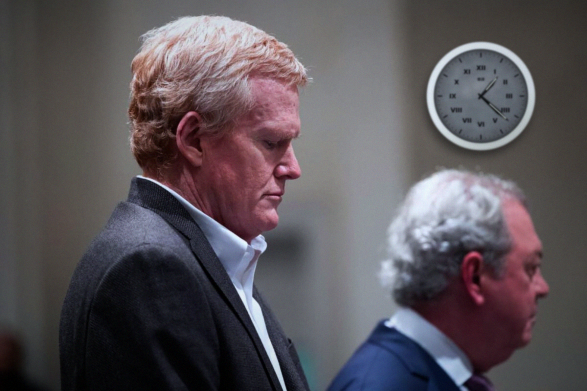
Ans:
h=1 m=22
